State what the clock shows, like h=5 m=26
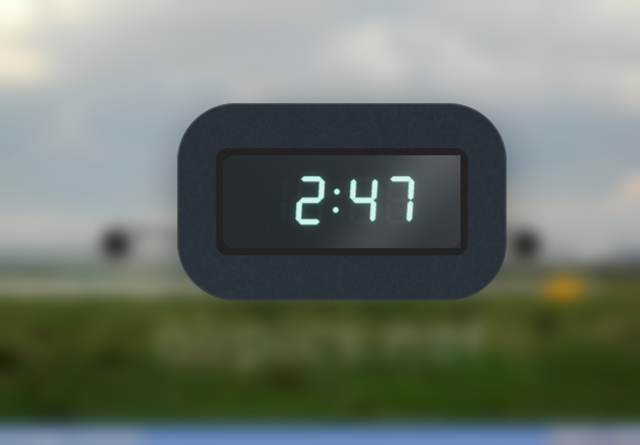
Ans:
h=2 m=47
